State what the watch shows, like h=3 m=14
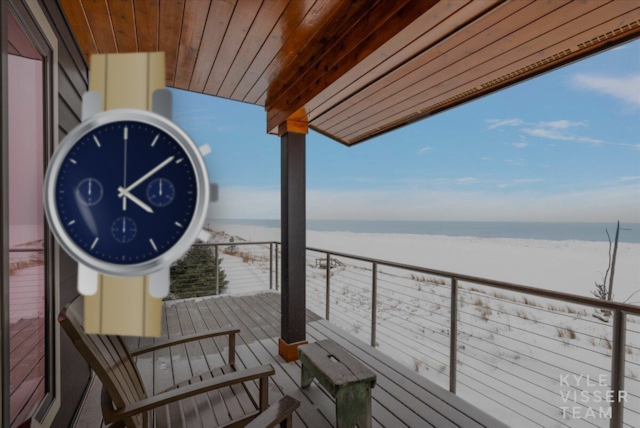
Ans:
h=4 m=9
